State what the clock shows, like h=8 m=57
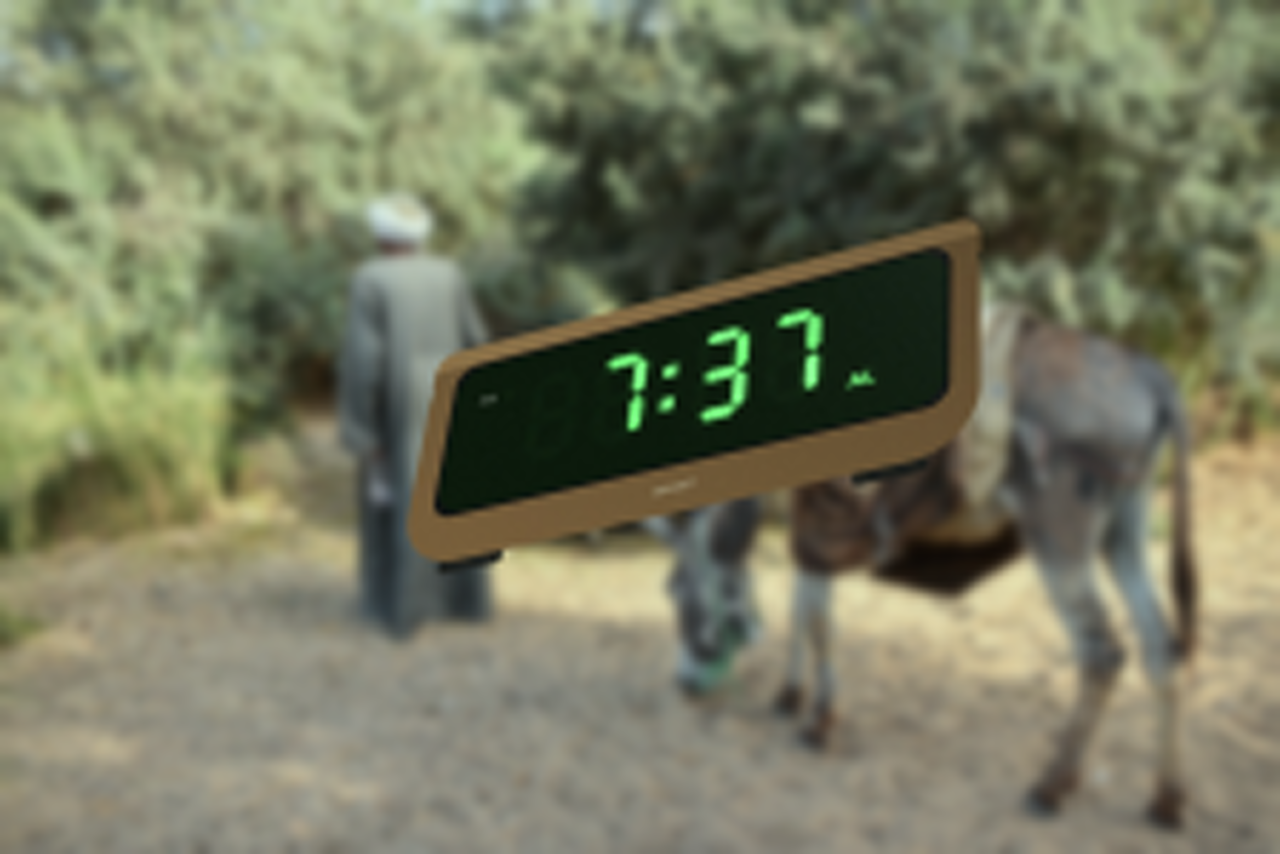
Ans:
h=7 m=37
